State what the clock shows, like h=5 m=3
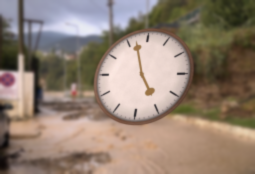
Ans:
h=4 m=57
